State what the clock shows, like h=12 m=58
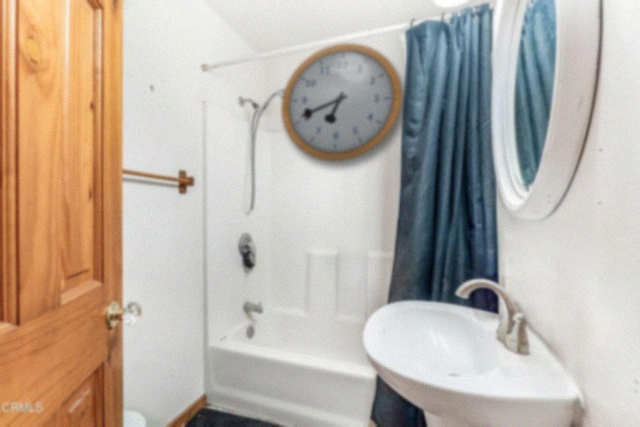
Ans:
h=6 m=41
